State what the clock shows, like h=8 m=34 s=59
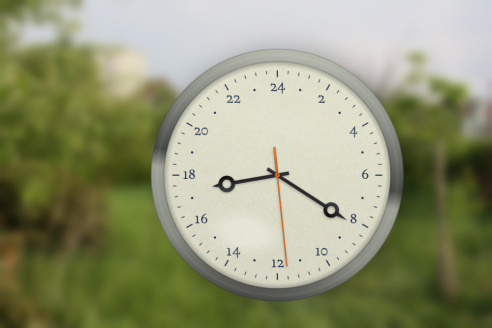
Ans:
h=17 m=20 s=29
